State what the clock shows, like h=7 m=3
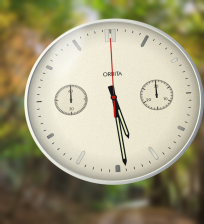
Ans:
h=5 m=29
